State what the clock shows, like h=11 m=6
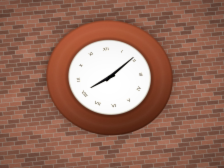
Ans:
h=8 m=9
